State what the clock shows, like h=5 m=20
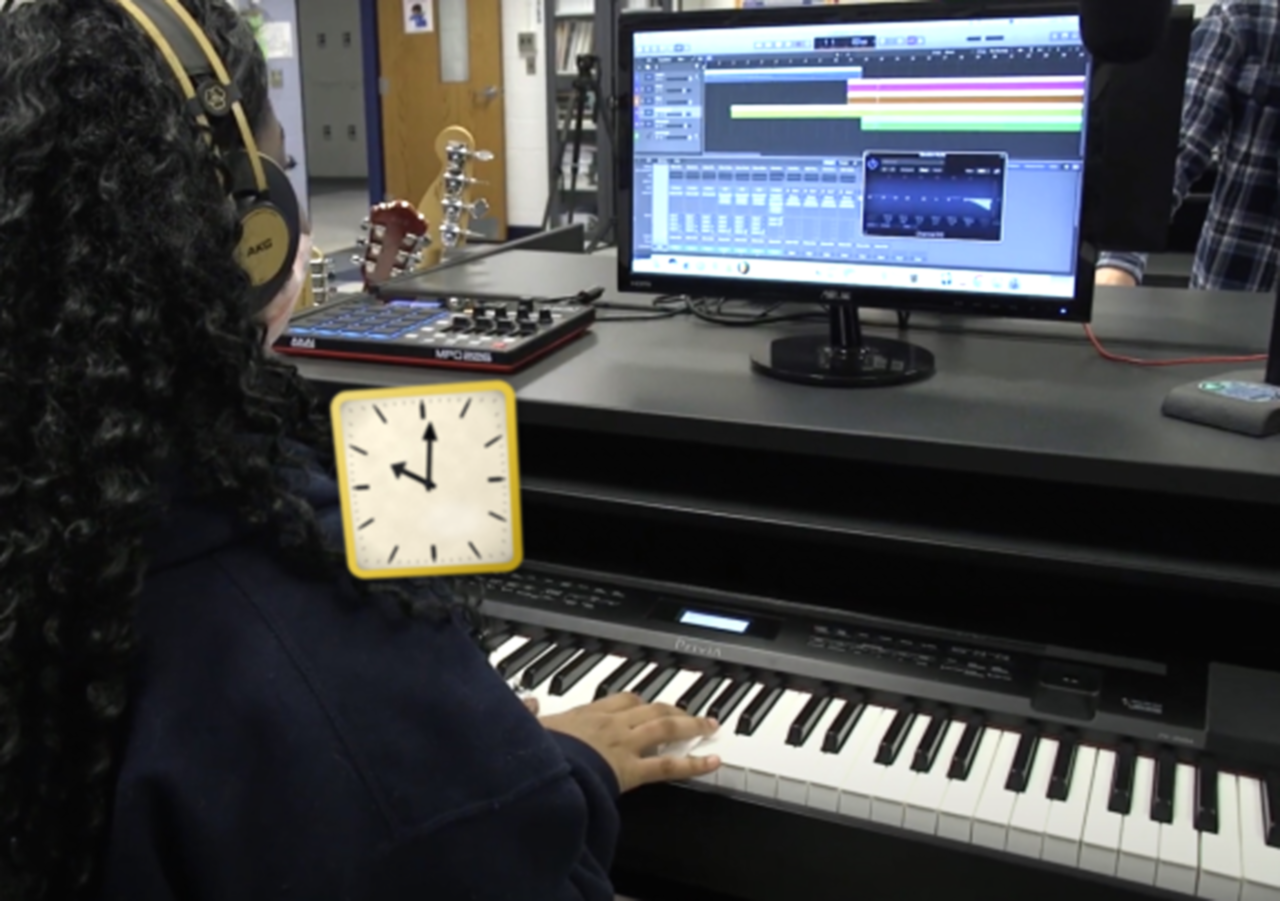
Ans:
h=10 m=1
